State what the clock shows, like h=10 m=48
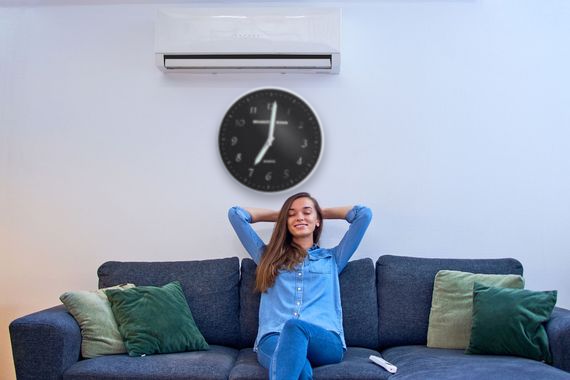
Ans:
h=7 m=1
